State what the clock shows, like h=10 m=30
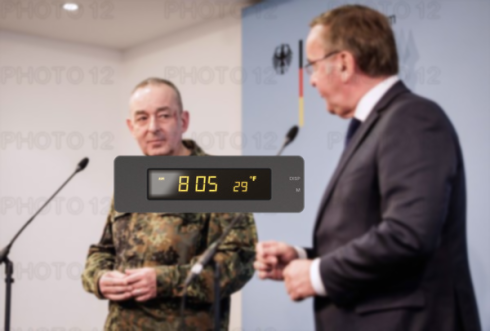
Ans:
h=8 m=5
